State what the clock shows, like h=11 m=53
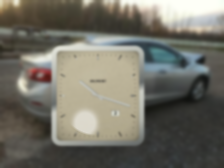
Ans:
h=10 m=18
